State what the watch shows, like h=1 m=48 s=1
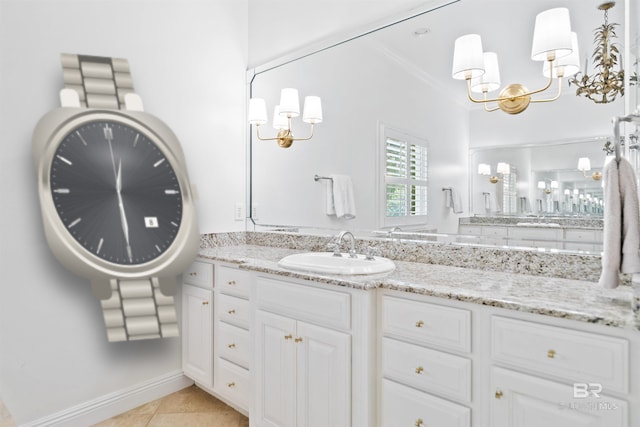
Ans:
h=12 m=30 s=0
